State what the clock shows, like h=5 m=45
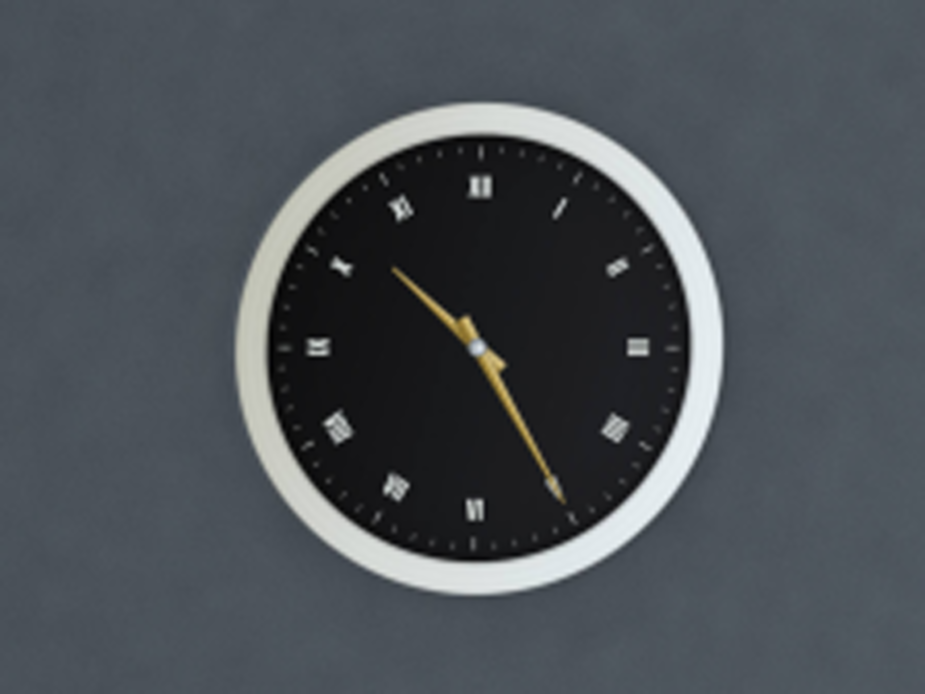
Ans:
h=10 m=25
